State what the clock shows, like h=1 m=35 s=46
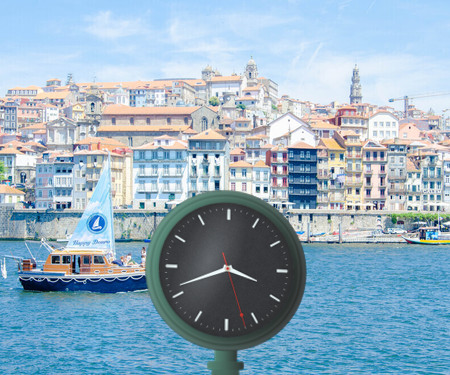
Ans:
h=3 m=41 s=27
